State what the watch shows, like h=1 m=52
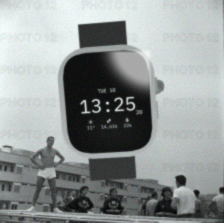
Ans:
h=13 m=25
